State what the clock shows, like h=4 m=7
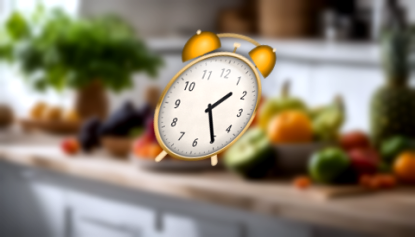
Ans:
h=1 m=25
